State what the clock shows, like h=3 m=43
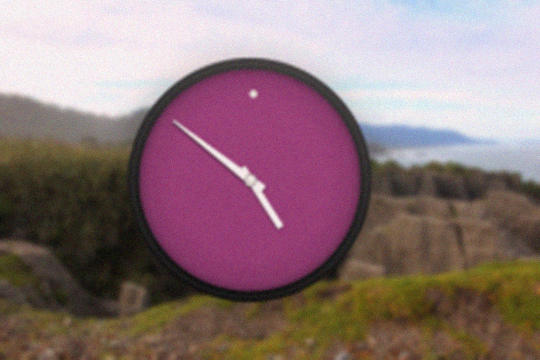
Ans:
h=4 m=51
